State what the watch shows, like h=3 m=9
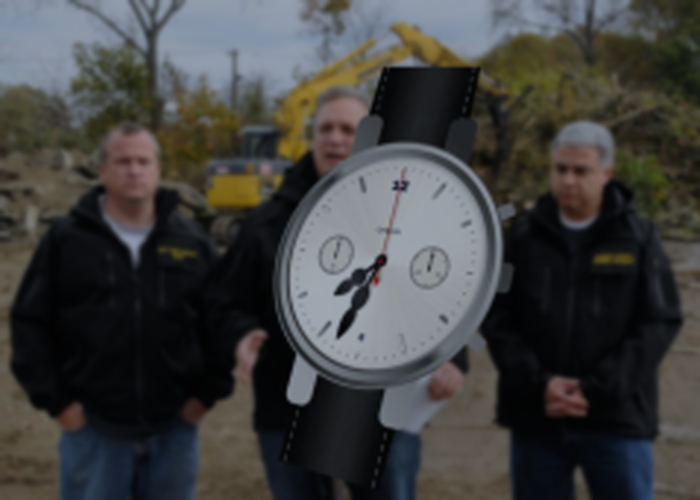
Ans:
h=7 m=33
